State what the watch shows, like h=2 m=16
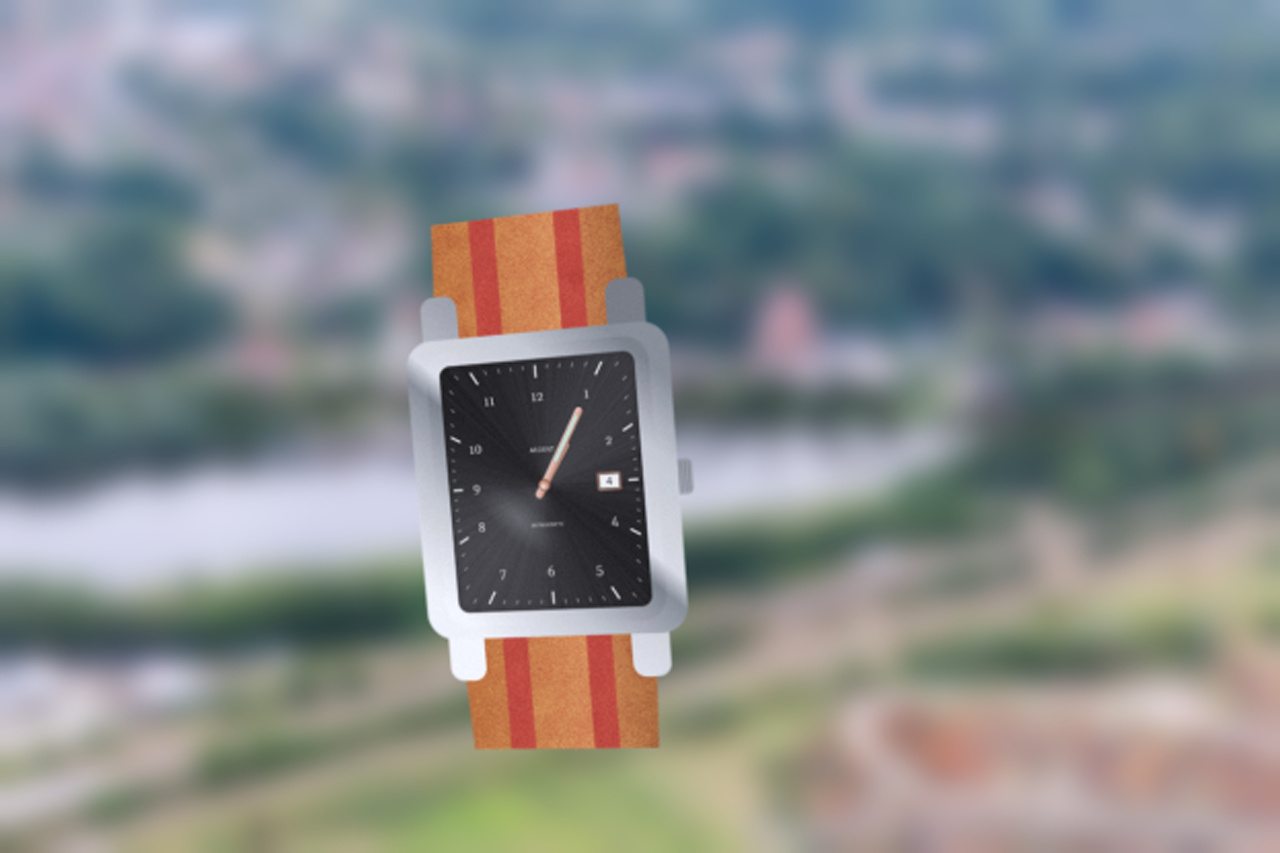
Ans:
h=1 m=5
